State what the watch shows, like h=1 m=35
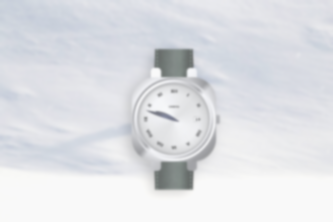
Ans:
h=9 m=48
